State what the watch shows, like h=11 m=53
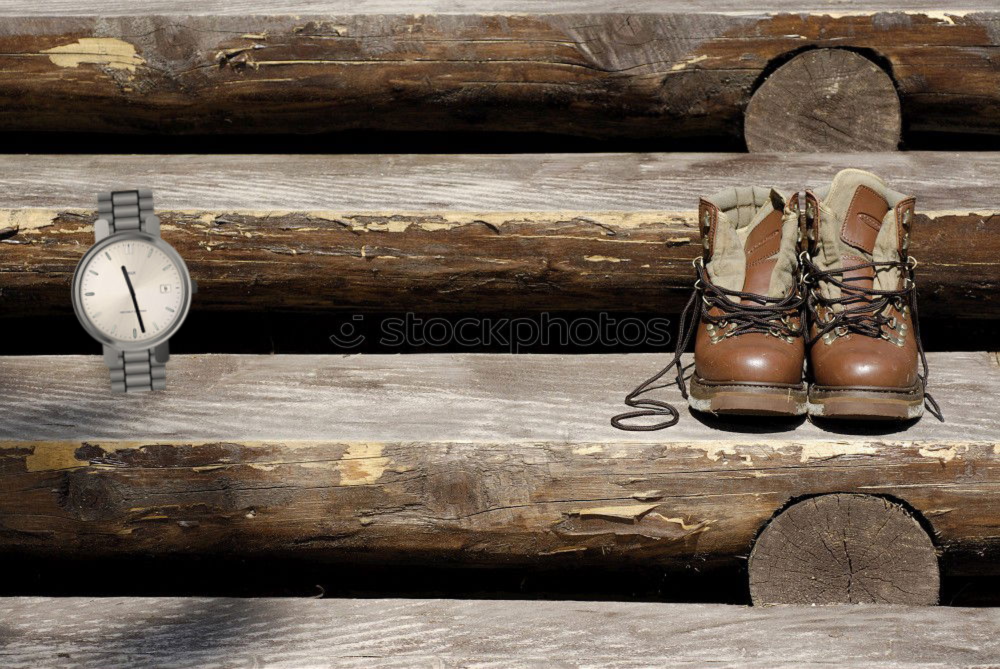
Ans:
h=11 m=28
